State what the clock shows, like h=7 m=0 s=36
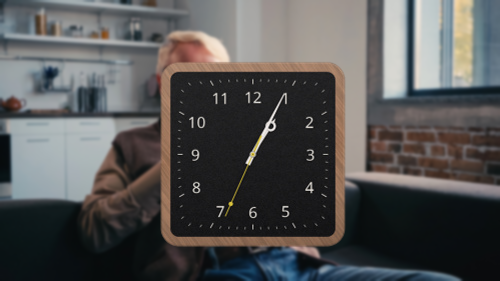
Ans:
h=1 m=4 s=34
